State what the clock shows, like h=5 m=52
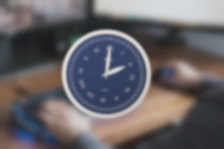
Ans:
h=2 m=0
